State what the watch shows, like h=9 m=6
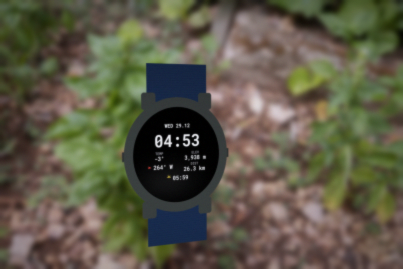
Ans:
h=4 m=53
